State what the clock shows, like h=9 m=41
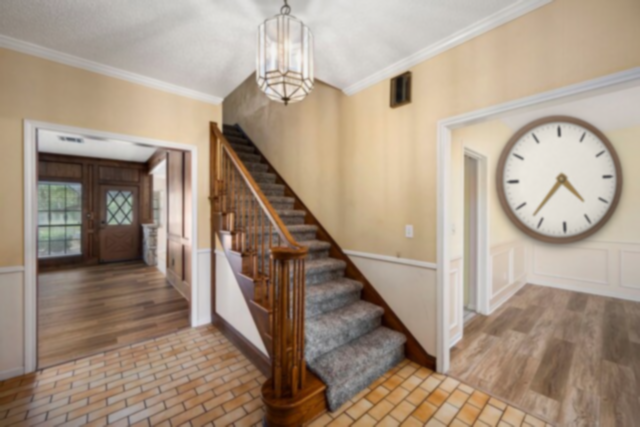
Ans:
h=4 m=37
